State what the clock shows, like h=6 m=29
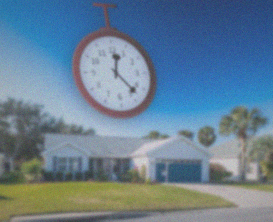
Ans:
h=12 m=23
